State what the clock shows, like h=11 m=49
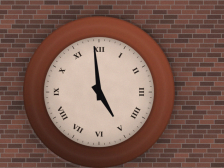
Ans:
h=4 m=59
